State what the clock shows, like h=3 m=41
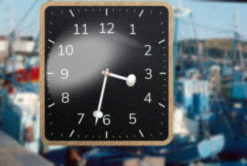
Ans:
h=3 m=32
